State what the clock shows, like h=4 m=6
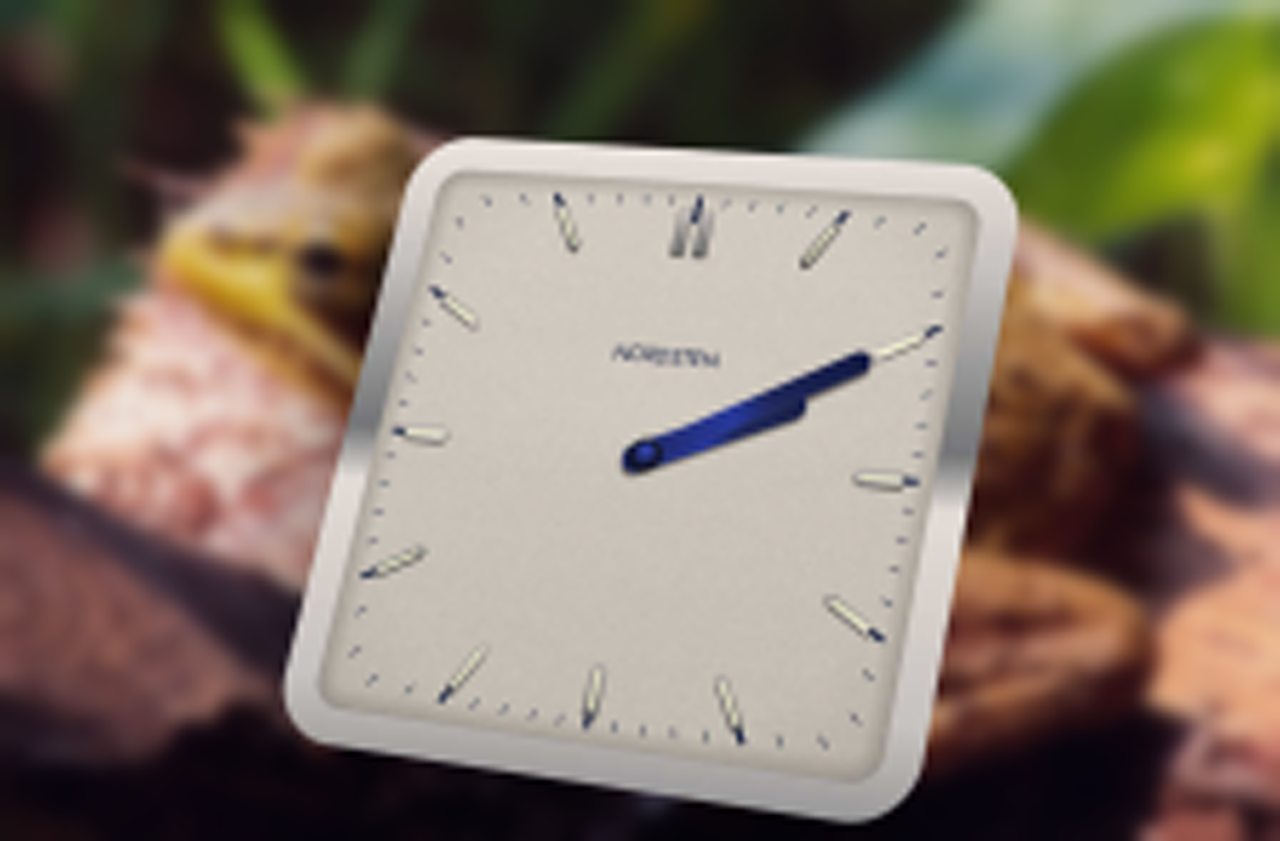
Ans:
h=2 m=10
